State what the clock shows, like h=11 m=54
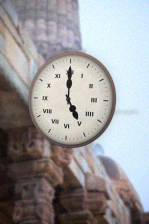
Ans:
h=5 m=0
